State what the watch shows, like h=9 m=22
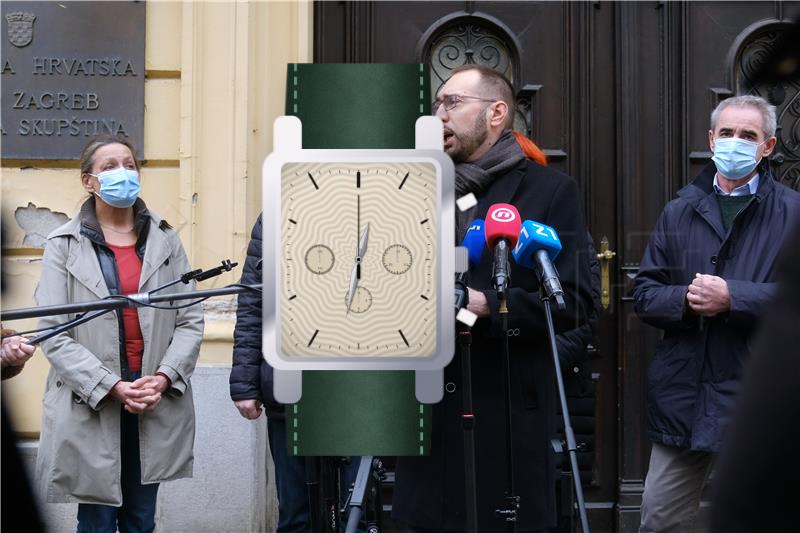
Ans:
h=12 m=32
